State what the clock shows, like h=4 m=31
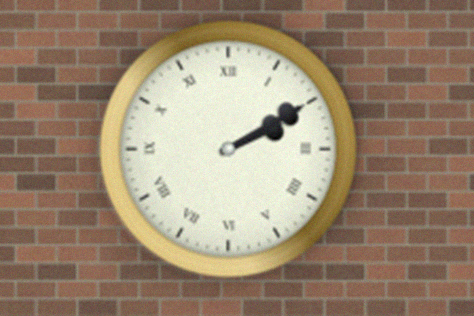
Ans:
h=2 m=10
